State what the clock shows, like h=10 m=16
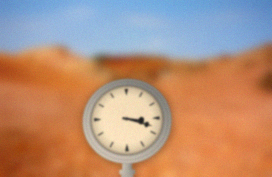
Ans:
h=3 m=18
